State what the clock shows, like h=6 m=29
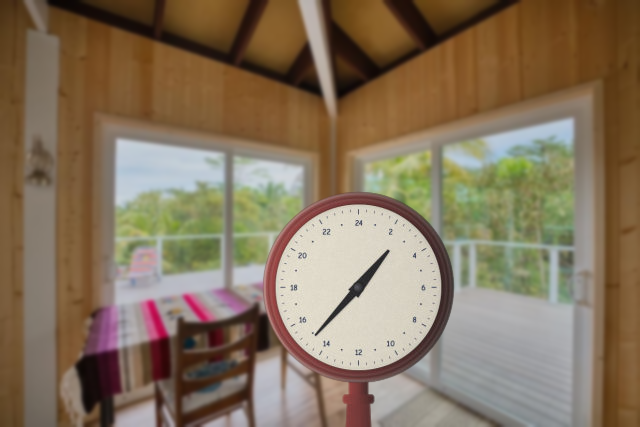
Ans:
h=2 m=37
